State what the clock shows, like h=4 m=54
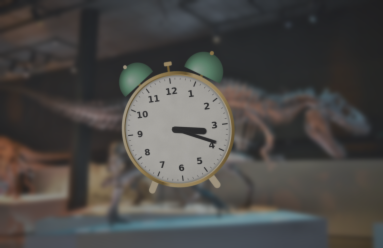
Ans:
h=3 m=19
